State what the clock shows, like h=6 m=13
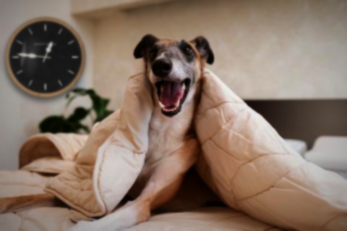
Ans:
h=12 m=46
